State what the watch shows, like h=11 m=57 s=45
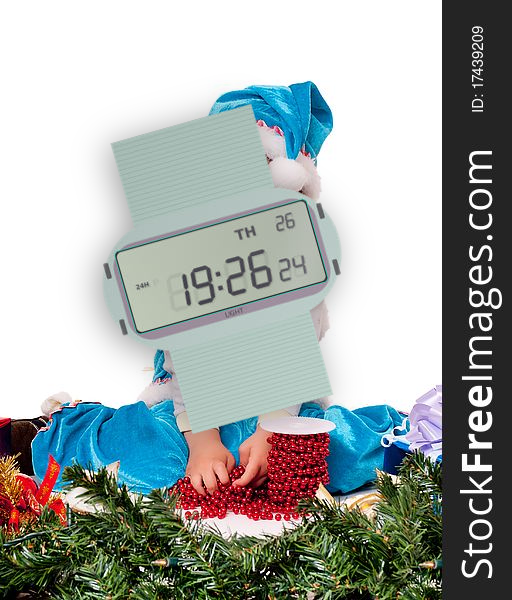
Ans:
h=19 m=26 s=24
